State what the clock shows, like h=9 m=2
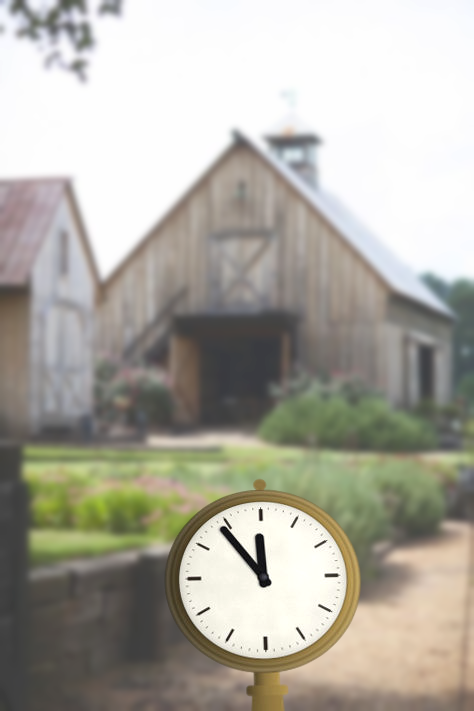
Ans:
h=11 m=54
